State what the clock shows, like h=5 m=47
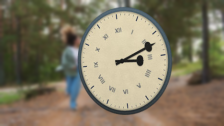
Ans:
h=3 m=12
